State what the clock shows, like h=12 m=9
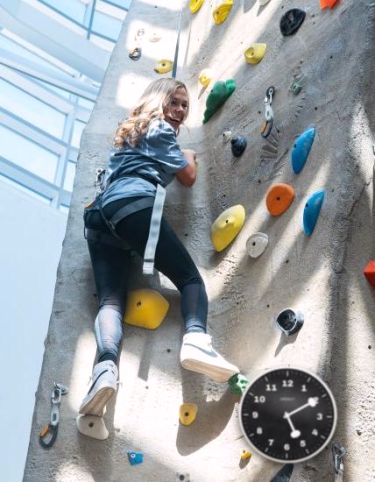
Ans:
h=5 m=10
